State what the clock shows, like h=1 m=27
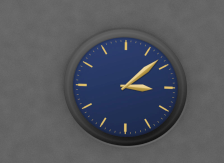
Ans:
h=3 m=8
